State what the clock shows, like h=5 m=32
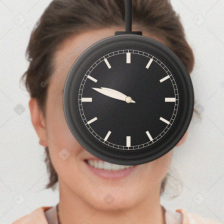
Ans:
h=9 m=48
